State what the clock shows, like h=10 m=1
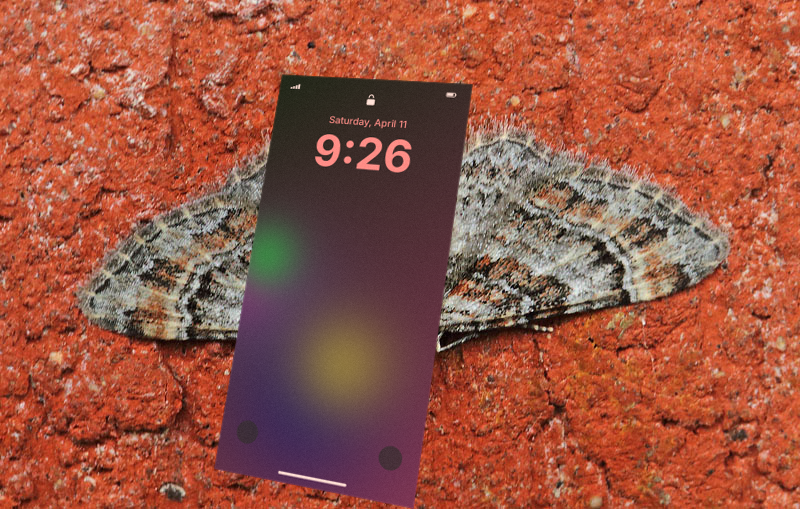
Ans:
h=9 m=26
